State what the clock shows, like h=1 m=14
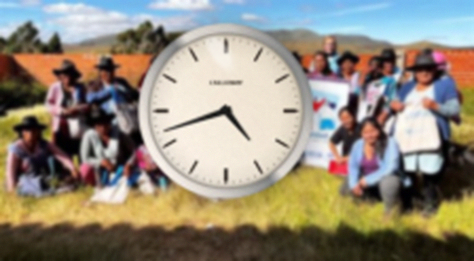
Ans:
h=4 m=42
